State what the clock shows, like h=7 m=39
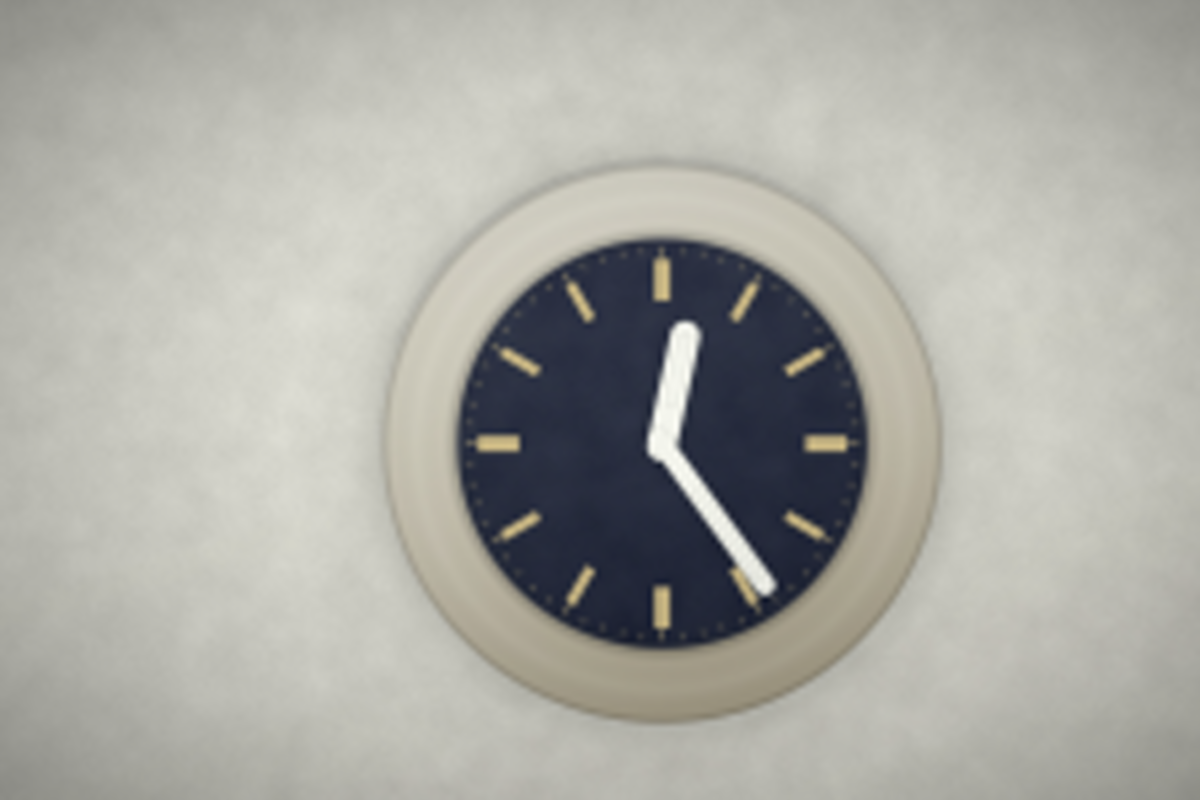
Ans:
h=12 m=24
